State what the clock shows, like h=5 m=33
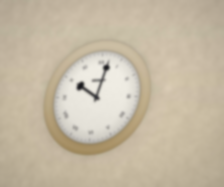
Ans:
h=10 m=2
